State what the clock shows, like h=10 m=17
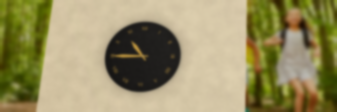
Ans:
h=10 m=45
